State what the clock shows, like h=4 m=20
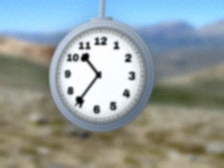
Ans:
h=10 m=36
